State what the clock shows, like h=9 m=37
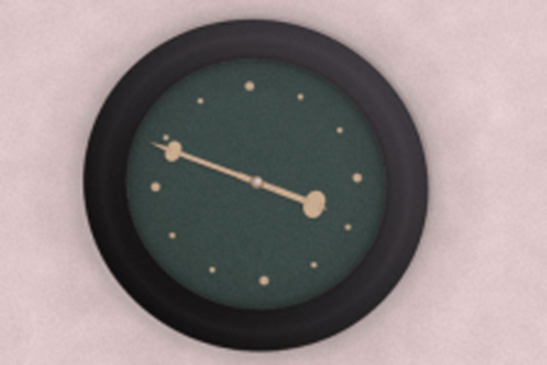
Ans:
h=3 m=49
